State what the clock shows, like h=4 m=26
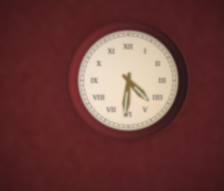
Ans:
h=4 m=31
